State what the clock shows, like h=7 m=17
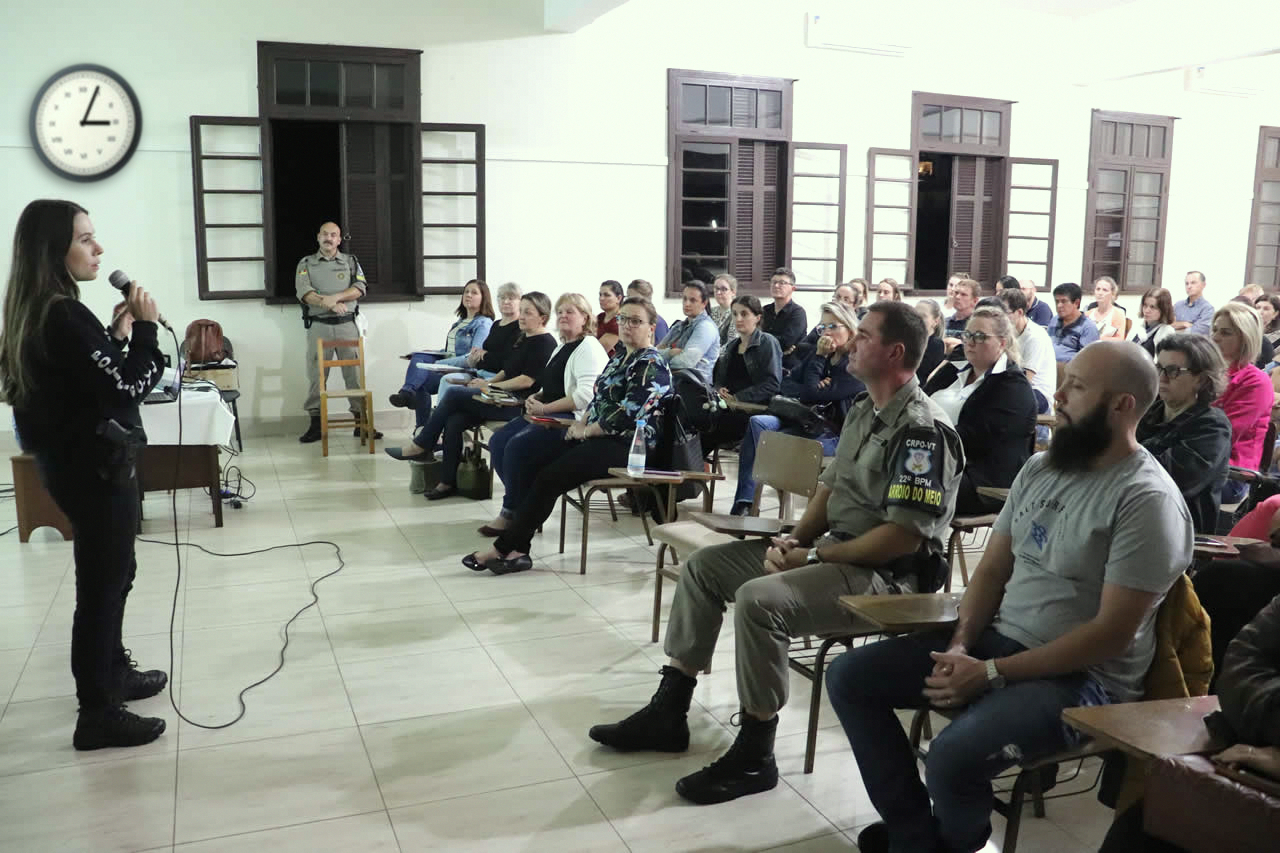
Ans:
h=3 m=4
